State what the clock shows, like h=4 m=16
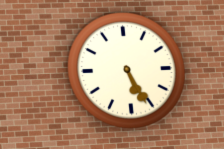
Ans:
h=5 m=26
